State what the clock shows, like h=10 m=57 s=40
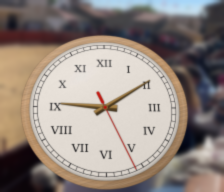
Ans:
h=9 m=9 s=26
